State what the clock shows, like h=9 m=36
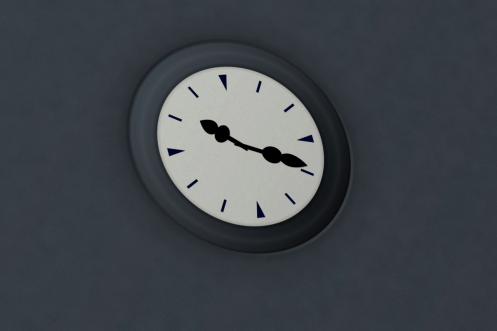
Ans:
h=10 m=19
